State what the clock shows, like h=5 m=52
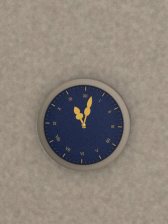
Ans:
h=11 m=2
